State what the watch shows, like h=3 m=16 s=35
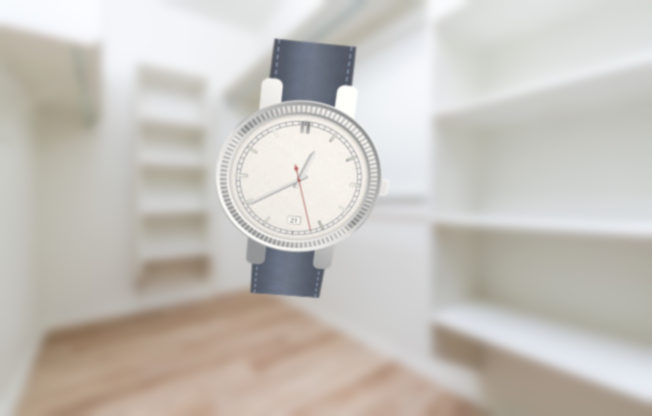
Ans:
h=12 m=39 s=27
